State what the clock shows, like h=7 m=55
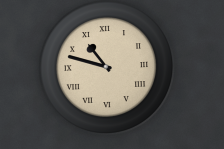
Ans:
h=10 m=48
